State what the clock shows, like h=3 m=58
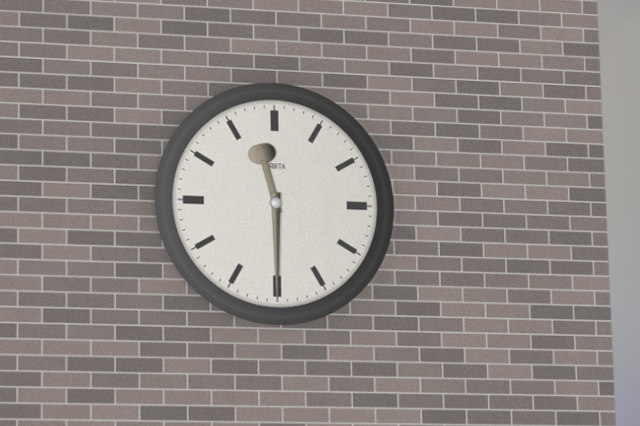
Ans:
h=11 m=30
